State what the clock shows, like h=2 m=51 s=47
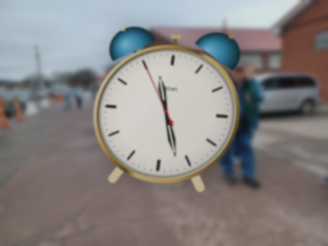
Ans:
h=11 m=26 s=55
